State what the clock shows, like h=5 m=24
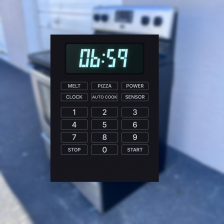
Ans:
h=6 m=59
